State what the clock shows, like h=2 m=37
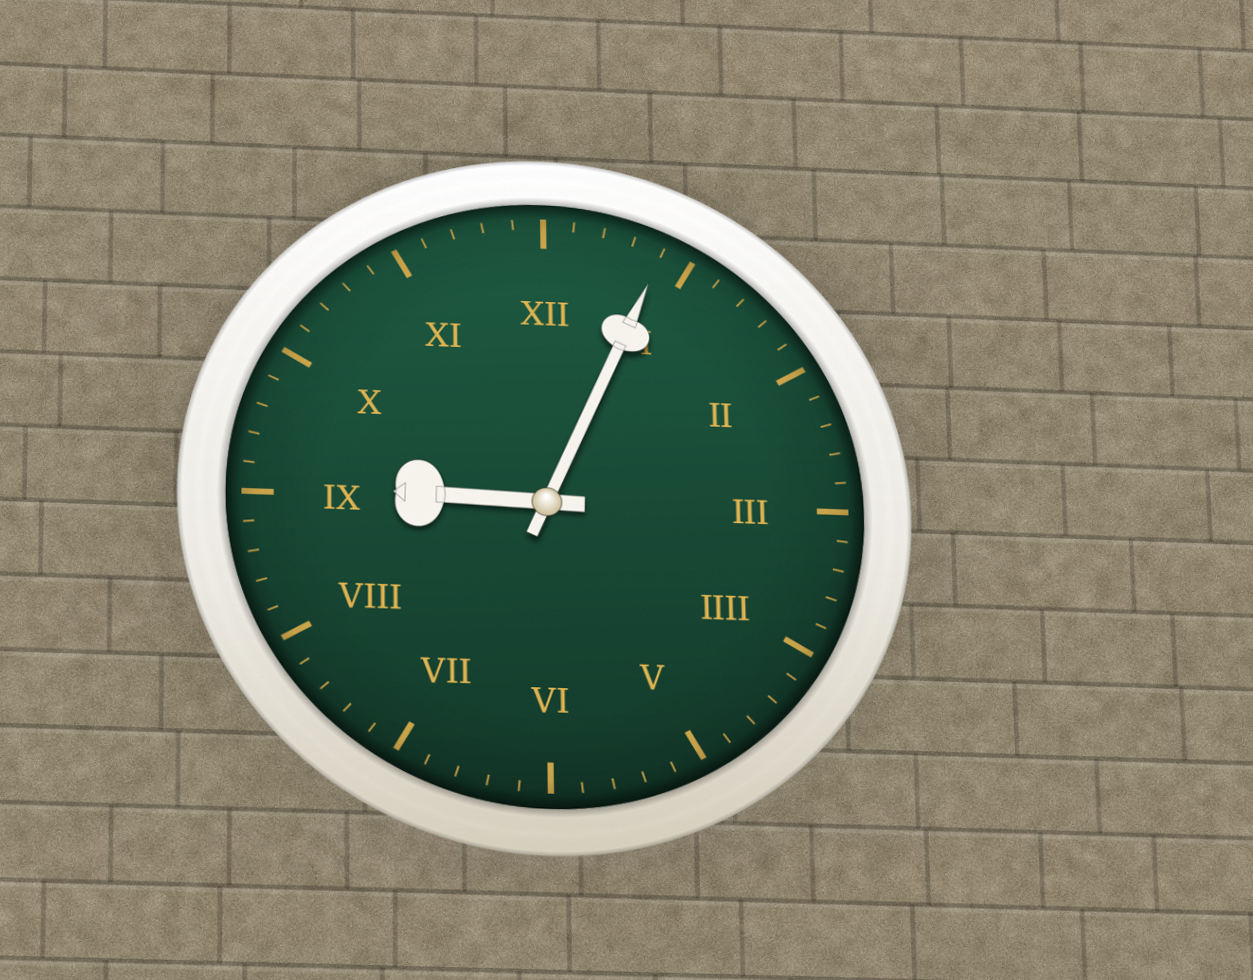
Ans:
h=9 m=4
